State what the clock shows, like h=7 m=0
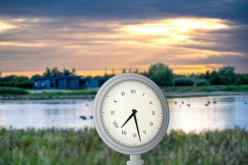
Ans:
h=7 m=28
